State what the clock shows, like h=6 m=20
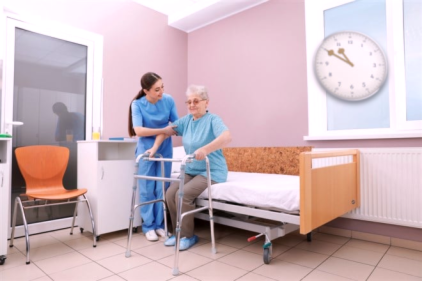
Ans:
h=10 m=50
